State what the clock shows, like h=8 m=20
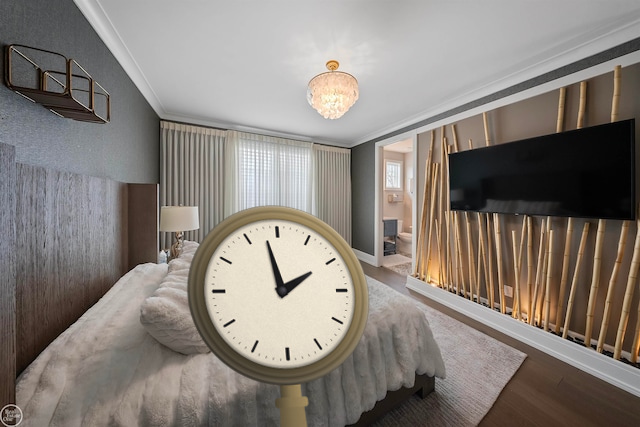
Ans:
h=1 m=58
